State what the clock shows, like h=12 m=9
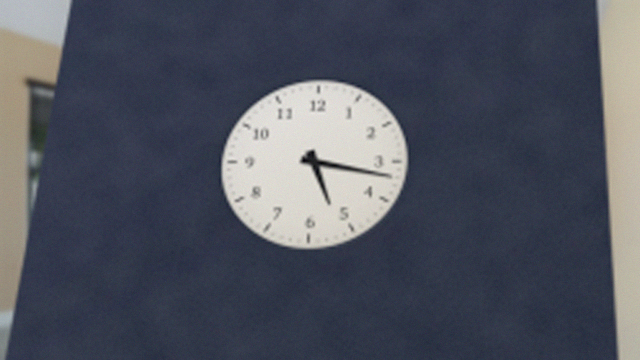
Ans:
h=5 m=17
